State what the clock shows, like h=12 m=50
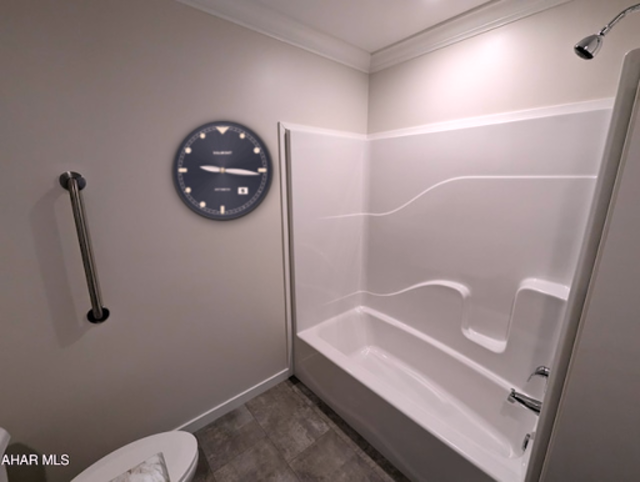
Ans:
h=9 m=16
